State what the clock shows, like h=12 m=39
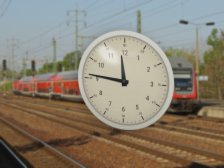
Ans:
h=11 m=46
